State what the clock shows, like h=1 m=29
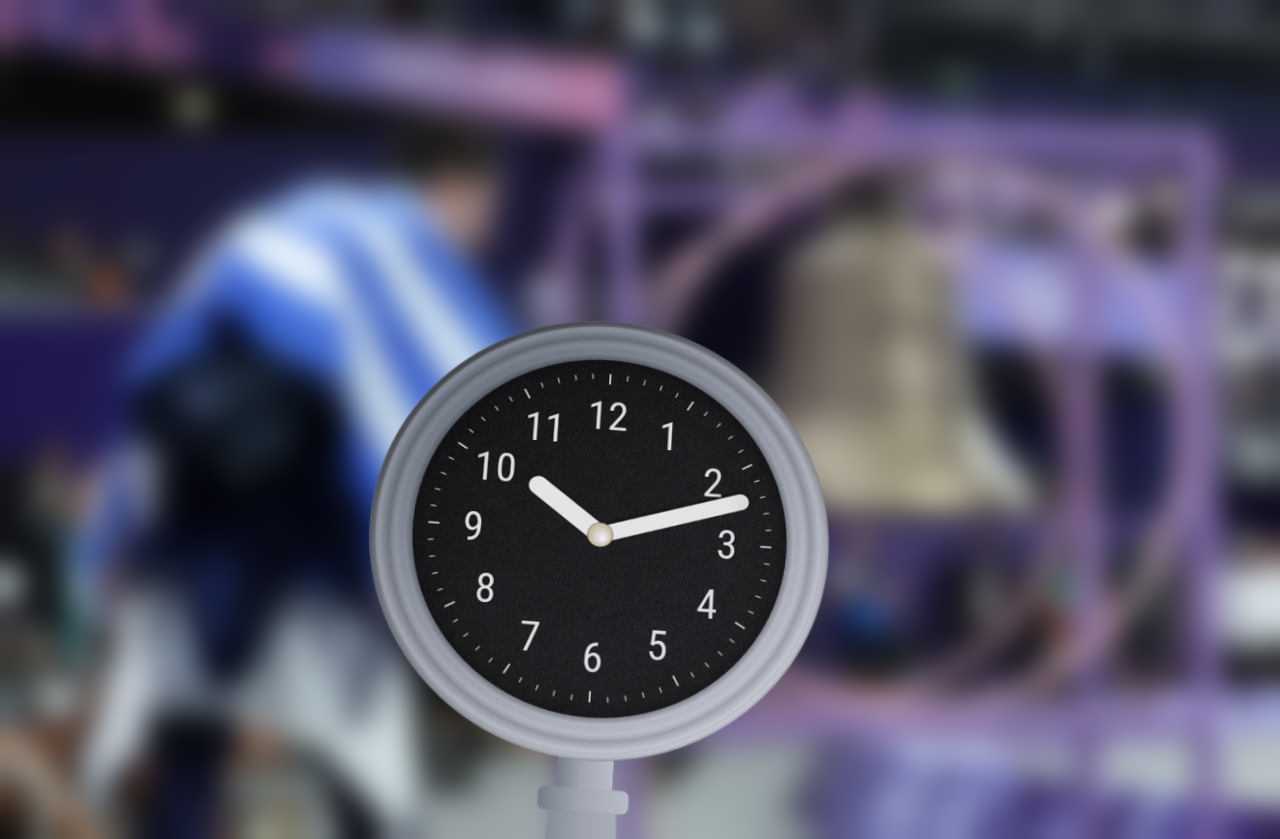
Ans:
h=10 m=12
